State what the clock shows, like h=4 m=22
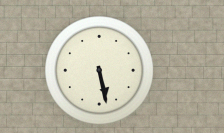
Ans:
h=5 m=28
